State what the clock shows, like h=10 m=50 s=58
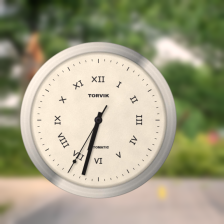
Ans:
h=6 m=32 s=35
